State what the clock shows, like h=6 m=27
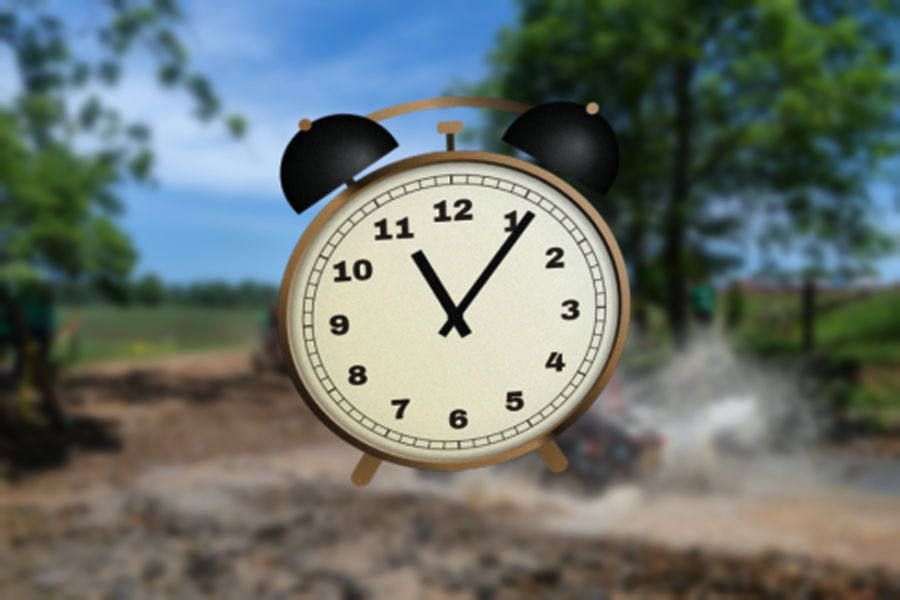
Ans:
h=11 m=6
